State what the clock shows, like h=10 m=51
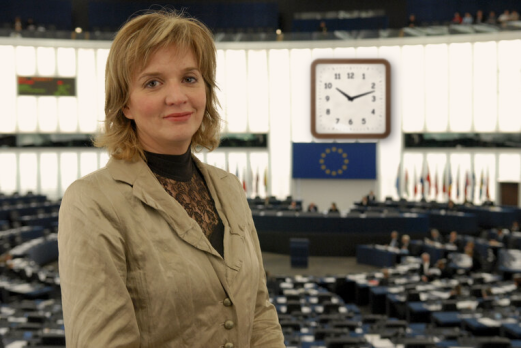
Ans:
h=10 m=12
